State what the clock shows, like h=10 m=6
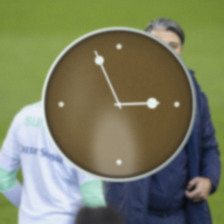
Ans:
h=2 m=56
